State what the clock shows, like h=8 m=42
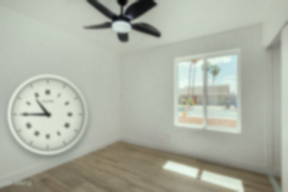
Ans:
h=10 m=45
